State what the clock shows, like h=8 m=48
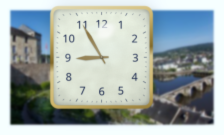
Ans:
h=8 m=55
